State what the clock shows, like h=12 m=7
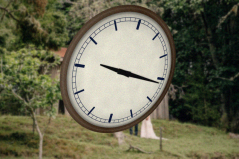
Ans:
h=9 m=16
